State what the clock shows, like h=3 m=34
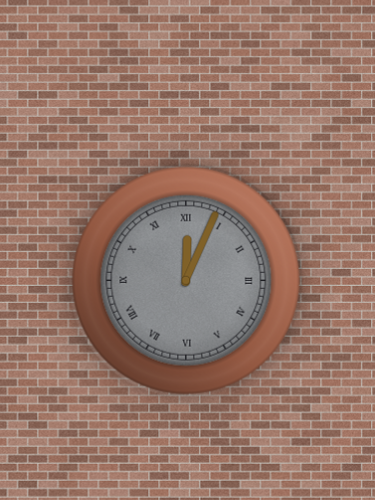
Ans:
h=12 m=4
